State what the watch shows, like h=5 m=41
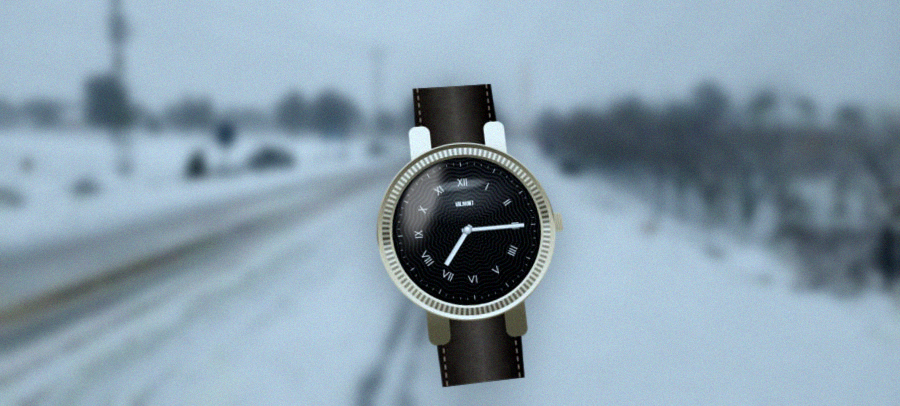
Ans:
h=7 m=15
